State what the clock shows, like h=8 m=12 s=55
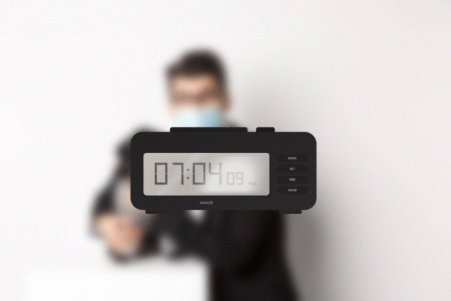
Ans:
h=7 m=4 s=9
